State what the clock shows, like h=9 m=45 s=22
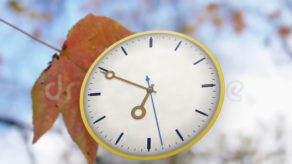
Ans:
h=6 m=49 s=28
